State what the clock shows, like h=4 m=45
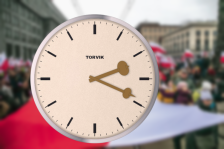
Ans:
h=2 m=19
